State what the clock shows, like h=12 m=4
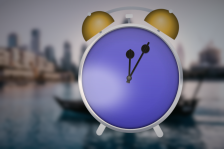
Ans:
h=12 m=5
